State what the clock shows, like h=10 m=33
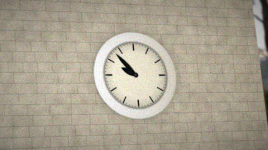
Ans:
h=9 m=53
